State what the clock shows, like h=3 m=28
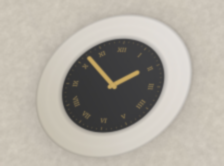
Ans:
h=1 m=52
